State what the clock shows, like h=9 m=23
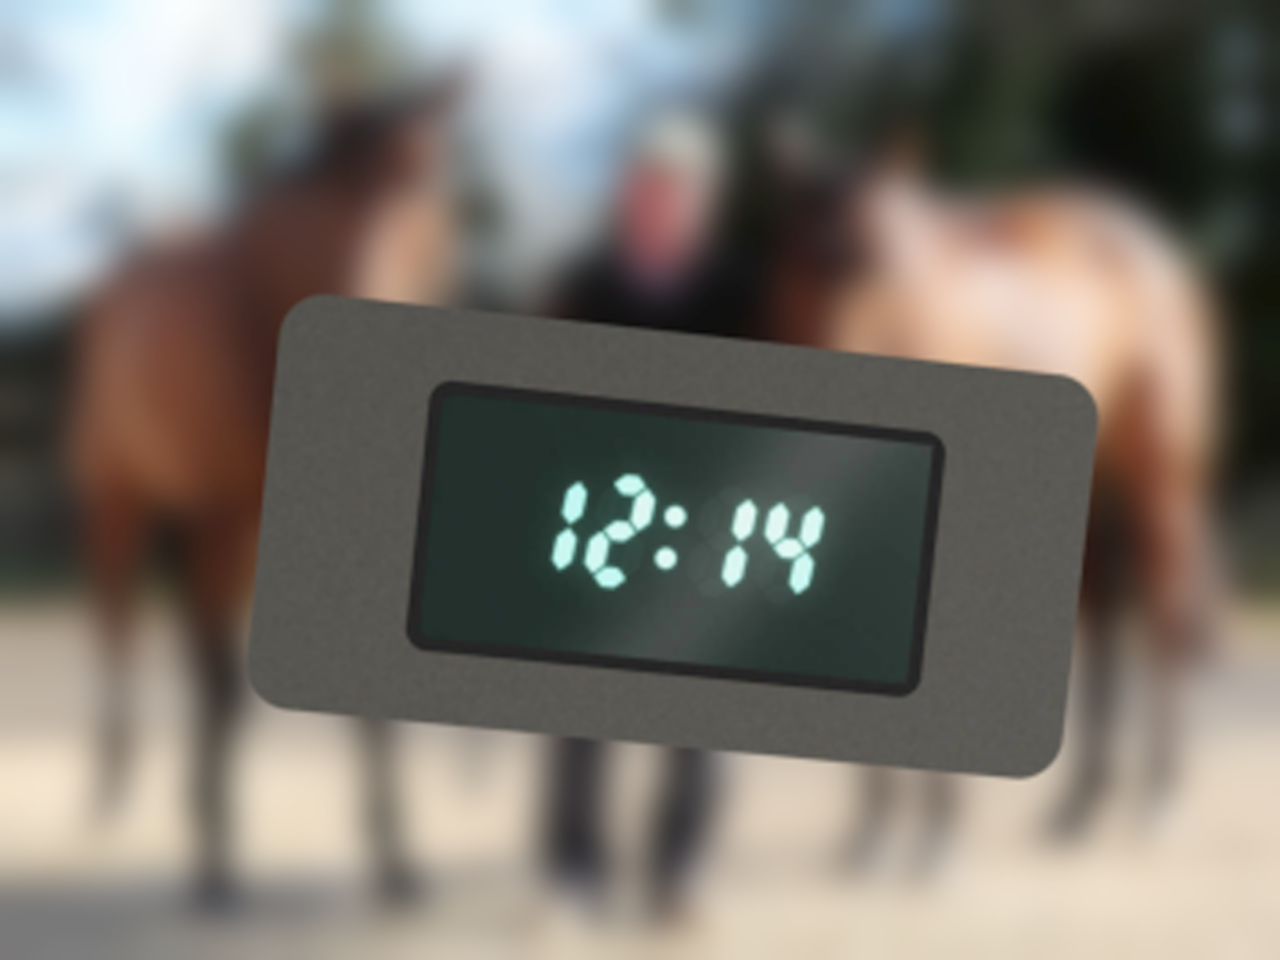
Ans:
h=12 m=14
